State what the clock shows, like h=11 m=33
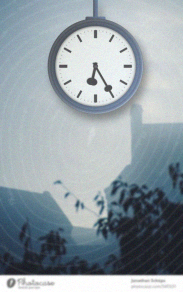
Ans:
h=6 m=25
